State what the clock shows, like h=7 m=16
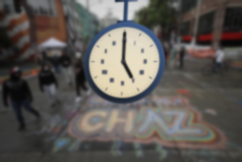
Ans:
h=5 m=0
